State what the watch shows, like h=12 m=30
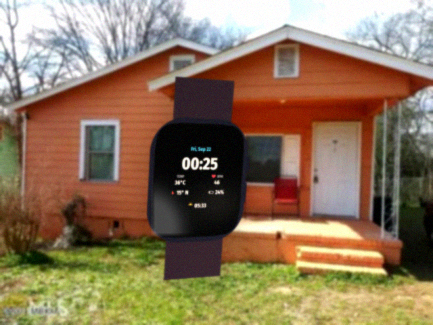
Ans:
h=0 m=25
